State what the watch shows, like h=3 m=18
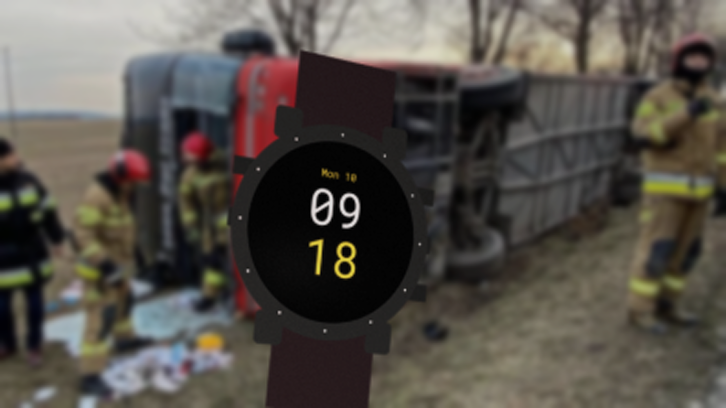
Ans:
h=9 m=18
